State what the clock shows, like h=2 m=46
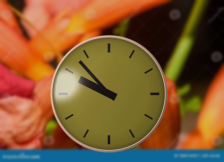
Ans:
h=9 m=53
